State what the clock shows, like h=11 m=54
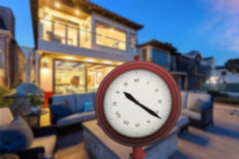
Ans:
h=10 m=21
